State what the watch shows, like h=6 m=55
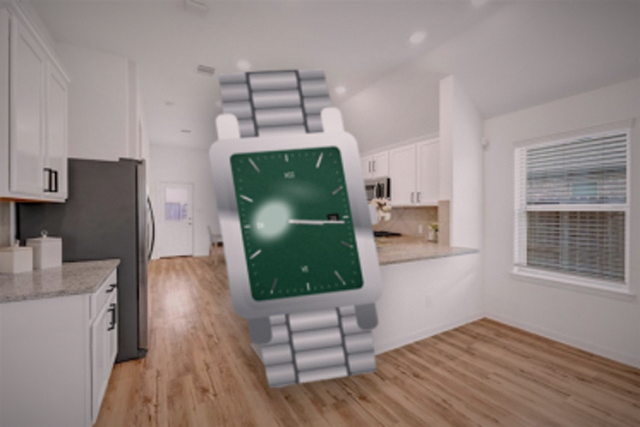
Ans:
h=3 m=16
